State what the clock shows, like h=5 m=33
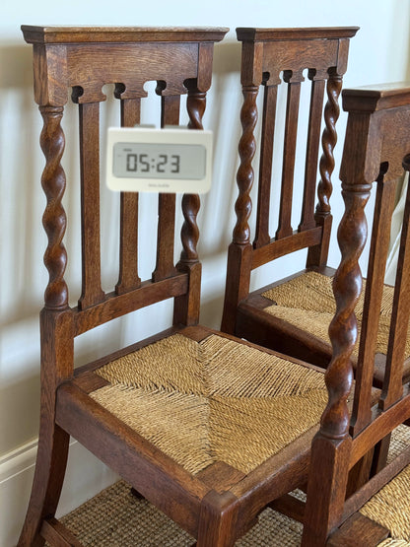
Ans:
h=5 m=23
